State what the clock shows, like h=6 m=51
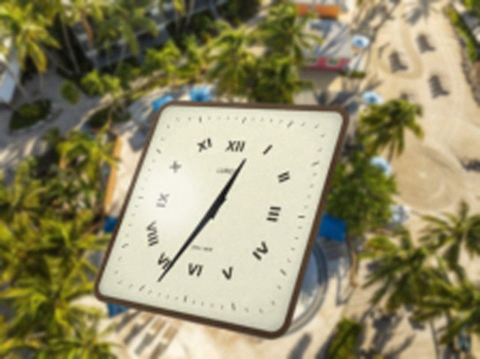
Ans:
h=12 m=34
